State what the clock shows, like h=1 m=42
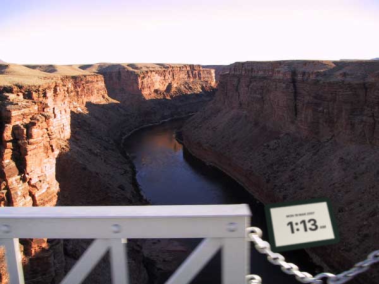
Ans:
h=1 m=13
